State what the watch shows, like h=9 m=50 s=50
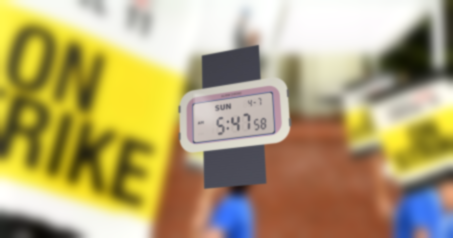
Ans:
h=5 m=47 s=58
